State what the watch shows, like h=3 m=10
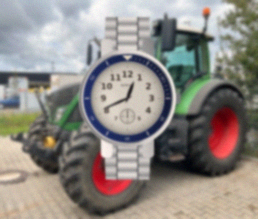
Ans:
h=12 m=41
